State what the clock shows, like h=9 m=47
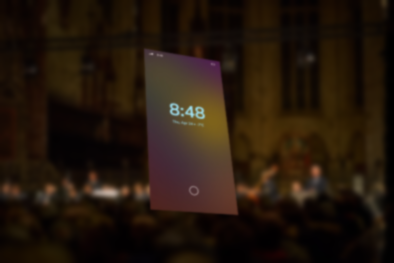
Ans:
h=8 m=48
